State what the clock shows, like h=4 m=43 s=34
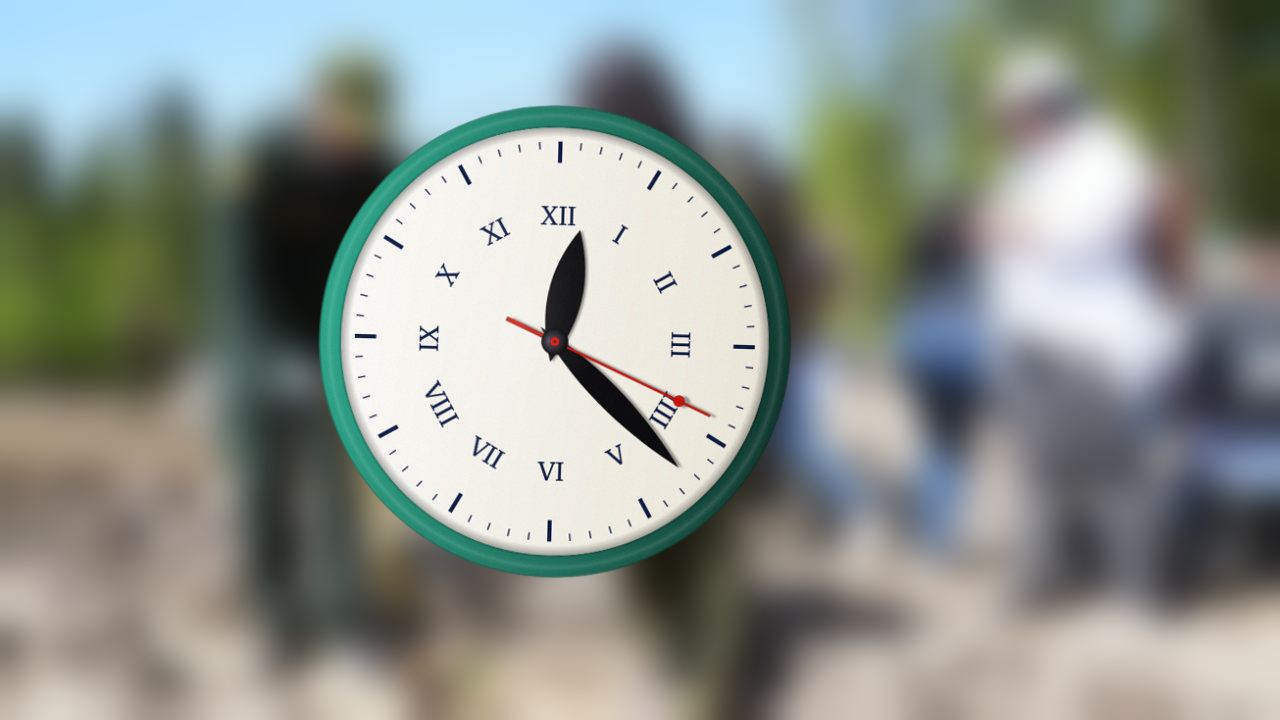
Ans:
h=12 m=22 s=19
